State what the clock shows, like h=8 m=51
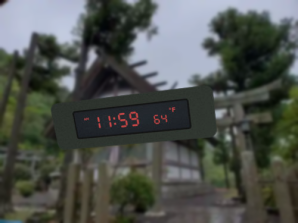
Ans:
h=11 m=59
